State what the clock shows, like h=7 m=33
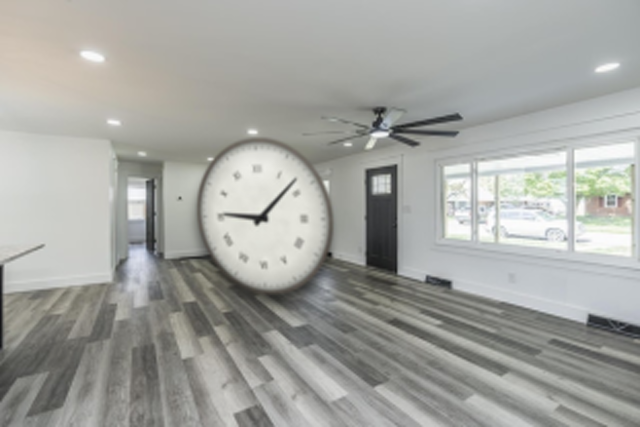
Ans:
h=9 m=8
